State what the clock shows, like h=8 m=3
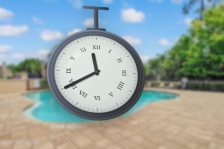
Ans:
h=11 m=40
